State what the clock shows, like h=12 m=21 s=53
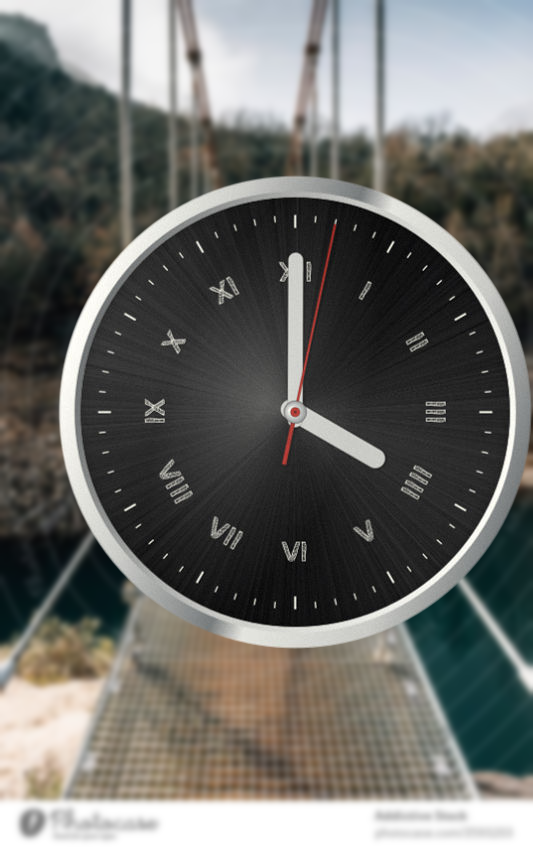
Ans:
h=4 m=0 s=2
